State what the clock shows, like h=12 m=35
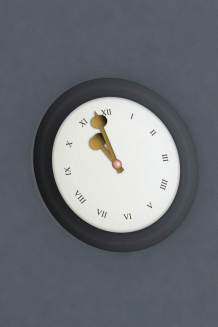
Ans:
h=10 m=58
